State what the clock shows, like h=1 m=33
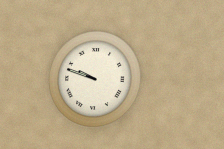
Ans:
h=9 m=48
